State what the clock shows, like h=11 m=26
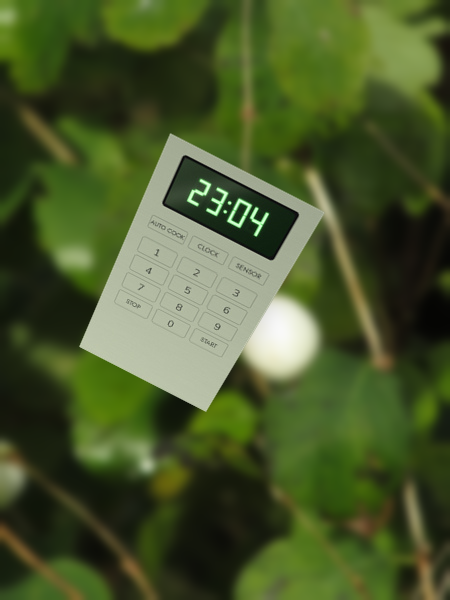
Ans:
h=23 m=4
